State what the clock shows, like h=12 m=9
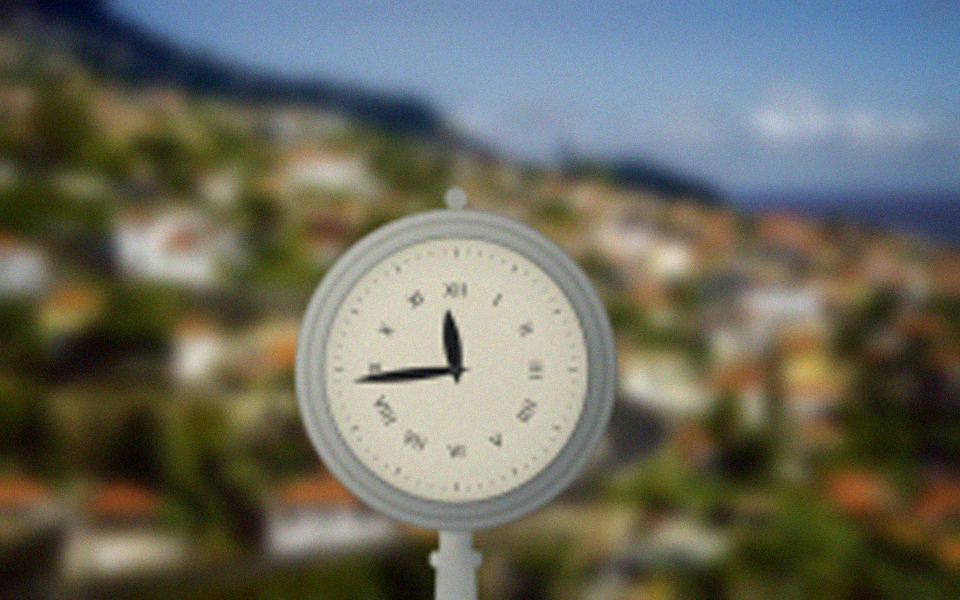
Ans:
h=11 m=44
